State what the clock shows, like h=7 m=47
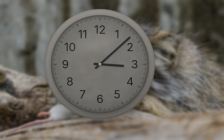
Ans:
h=3 m=8
